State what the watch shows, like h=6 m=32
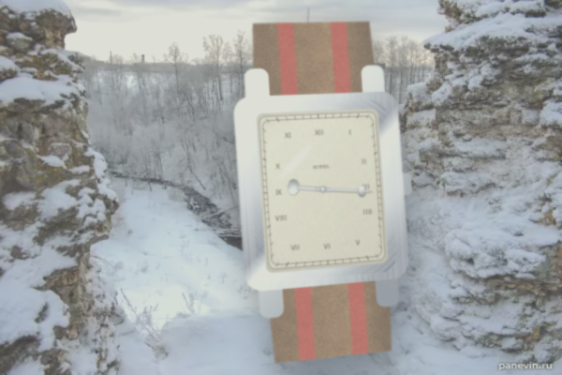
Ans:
h=9 m=16
